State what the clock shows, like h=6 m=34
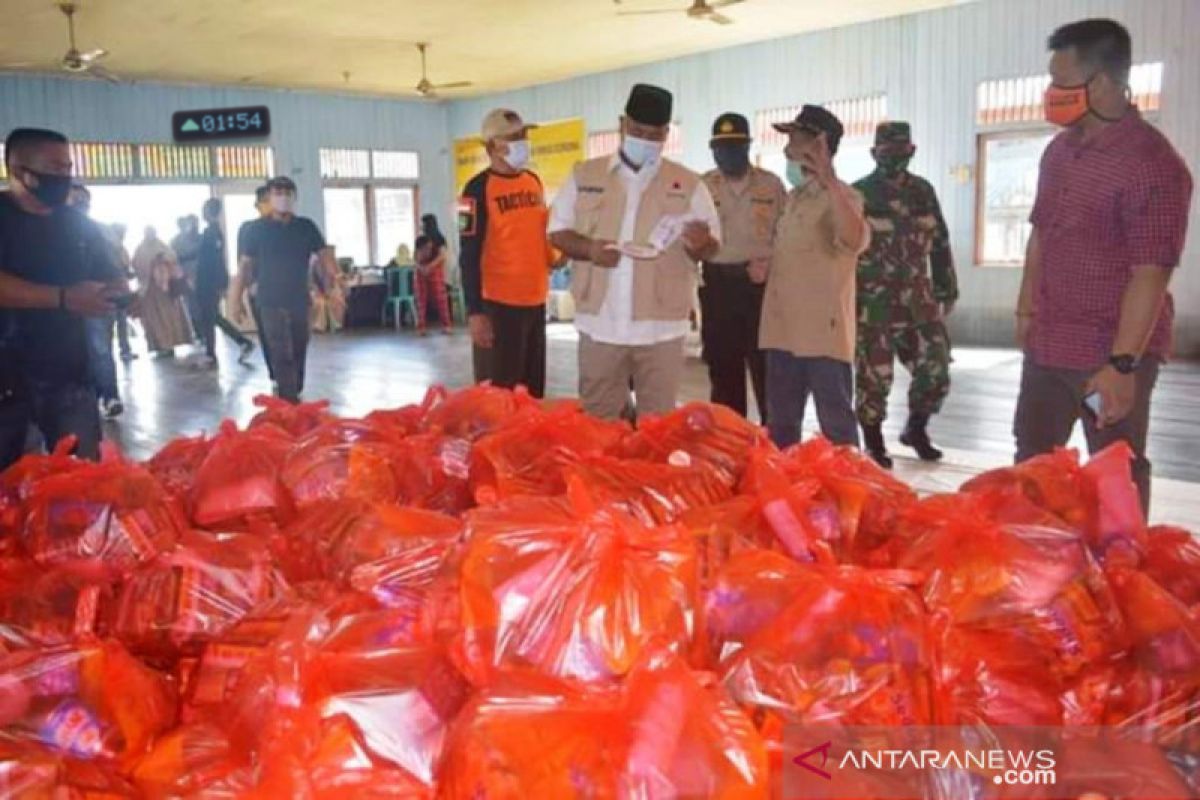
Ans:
h=1 m=54
